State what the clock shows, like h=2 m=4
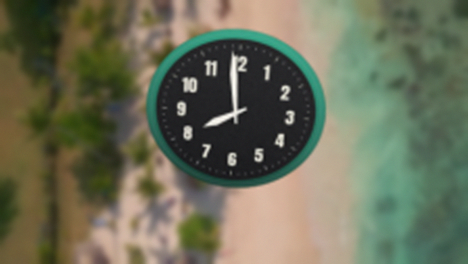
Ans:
h=7 m=59
